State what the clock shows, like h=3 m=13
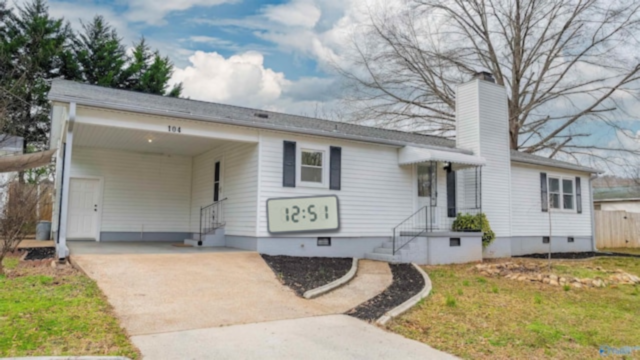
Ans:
h=12 m=51
